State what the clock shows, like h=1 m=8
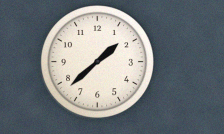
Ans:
h=1 m=38
